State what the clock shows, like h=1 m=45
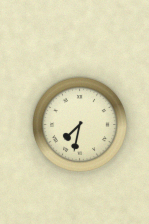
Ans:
h=7 m=32
